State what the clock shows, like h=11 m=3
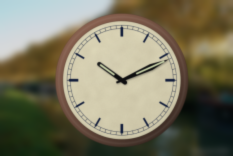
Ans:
h=10 m=11
